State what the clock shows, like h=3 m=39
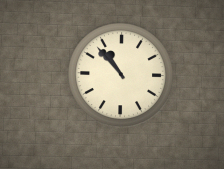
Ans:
h=10 m=53
